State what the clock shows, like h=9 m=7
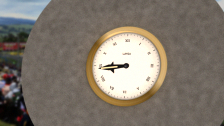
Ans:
h=8 m=44
